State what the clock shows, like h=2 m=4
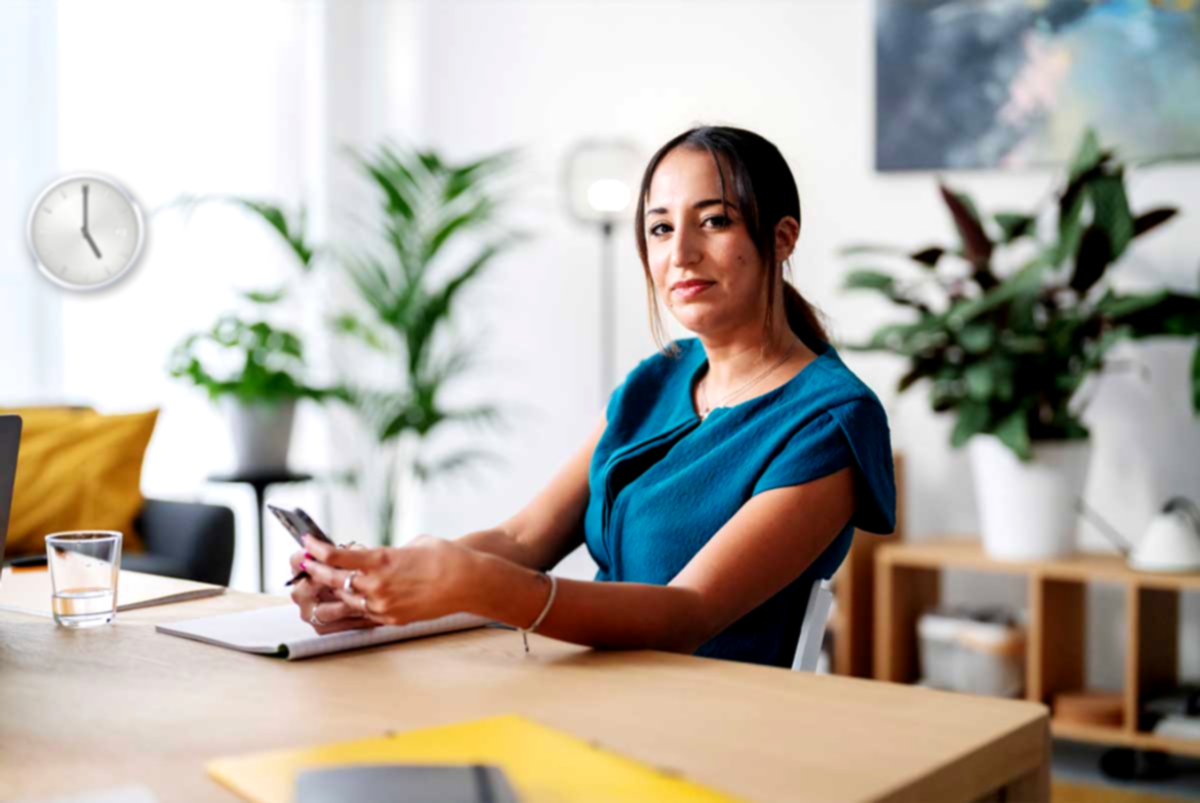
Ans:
h=5 m=0
